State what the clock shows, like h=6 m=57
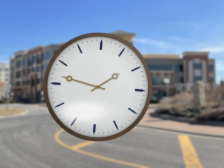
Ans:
h=1 m=47
